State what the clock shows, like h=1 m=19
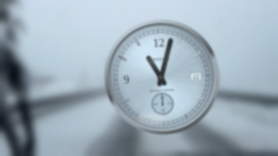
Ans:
h=11 m=3
